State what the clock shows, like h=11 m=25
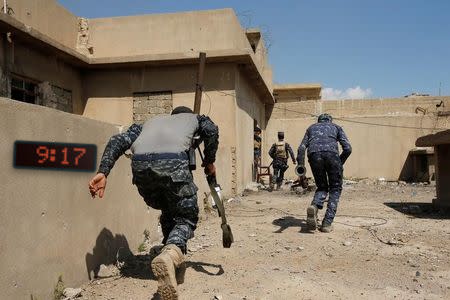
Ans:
h=9 m=17
